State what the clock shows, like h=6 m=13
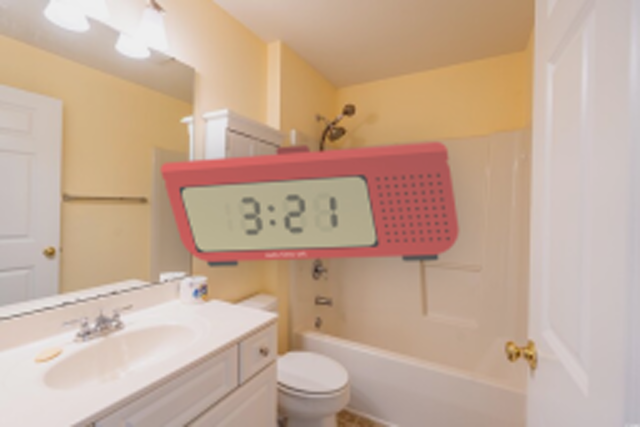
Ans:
h=3 m=21
